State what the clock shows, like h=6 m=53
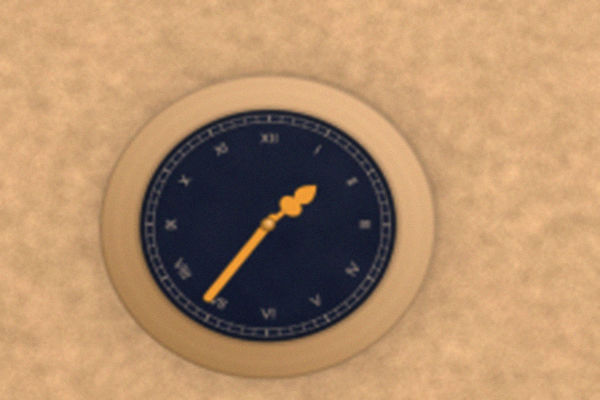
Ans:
h=1 m=36
